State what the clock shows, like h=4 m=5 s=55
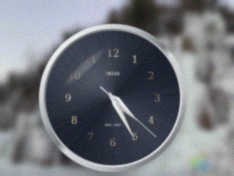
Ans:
h=4 m=25 s=22
